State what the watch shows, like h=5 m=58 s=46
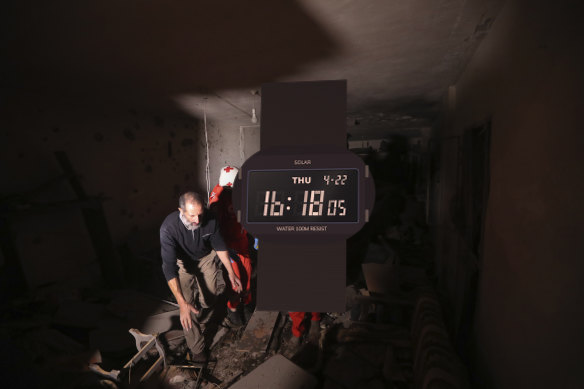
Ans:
h=16 m=18 s=5
